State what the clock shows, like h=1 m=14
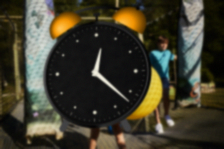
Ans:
h=12 m=22
